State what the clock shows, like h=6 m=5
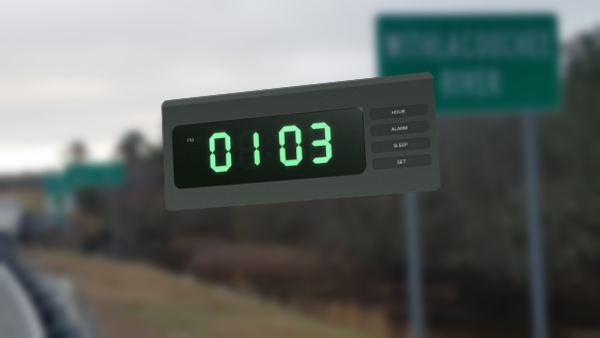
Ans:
h=1 m=3
